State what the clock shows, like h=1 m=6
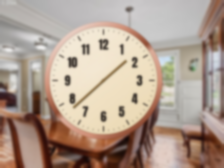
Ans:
h=1 m=38
